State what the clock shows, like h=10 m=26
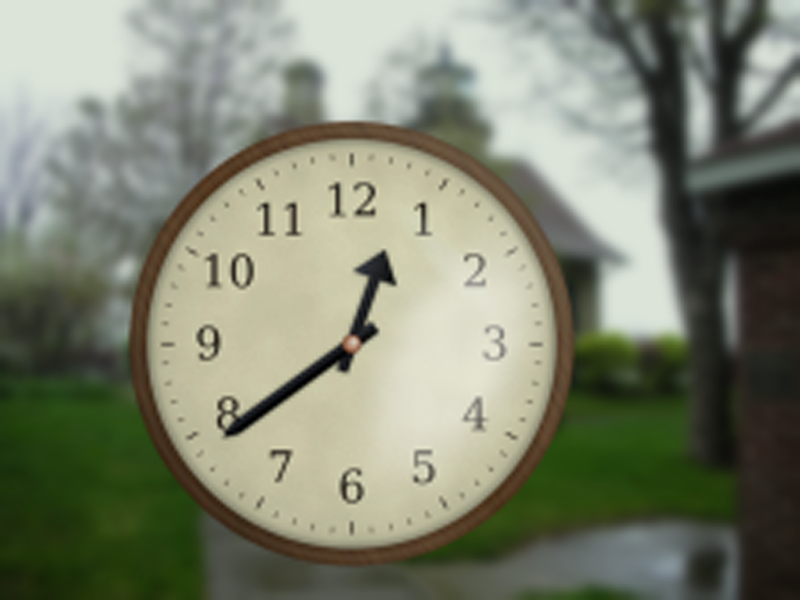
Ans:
h=12 m=39
